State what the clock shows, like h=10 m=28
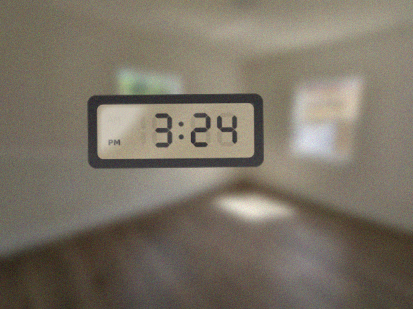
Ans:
h=3 m=24
